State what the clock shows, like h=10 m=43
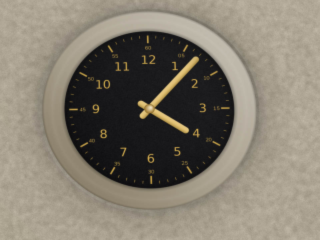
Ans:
h=4 m=7
